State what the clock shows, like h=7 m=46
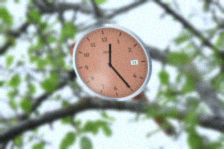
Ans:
h=12 m=25
